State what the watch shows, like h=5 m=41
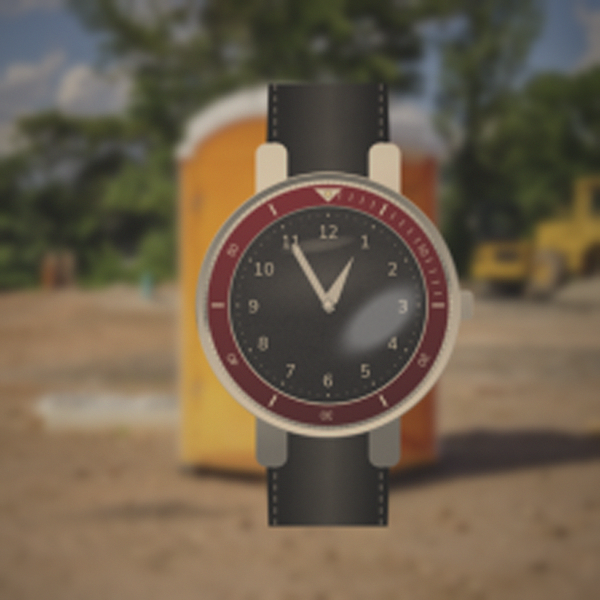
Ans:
h=12 m=55
